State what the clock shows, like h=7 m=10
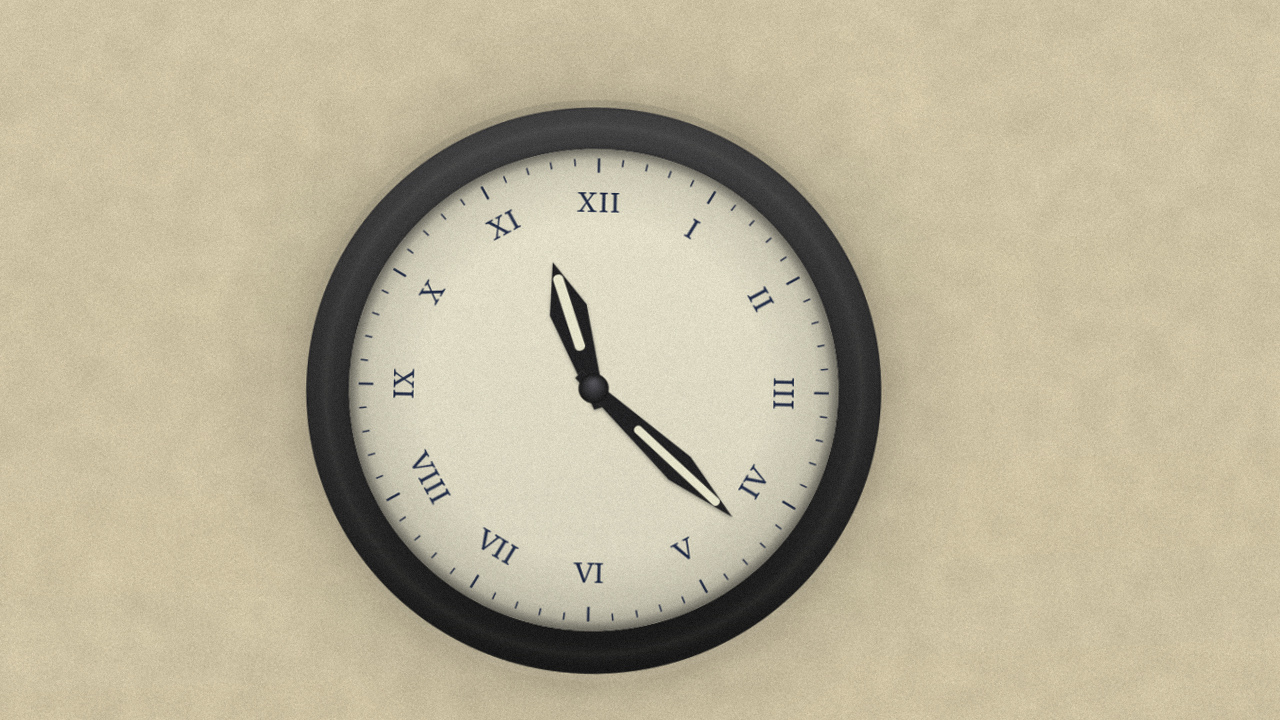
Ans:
h=11 m=22
